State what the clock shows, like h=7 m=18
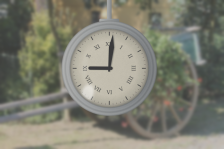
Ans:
h=9 m=1
